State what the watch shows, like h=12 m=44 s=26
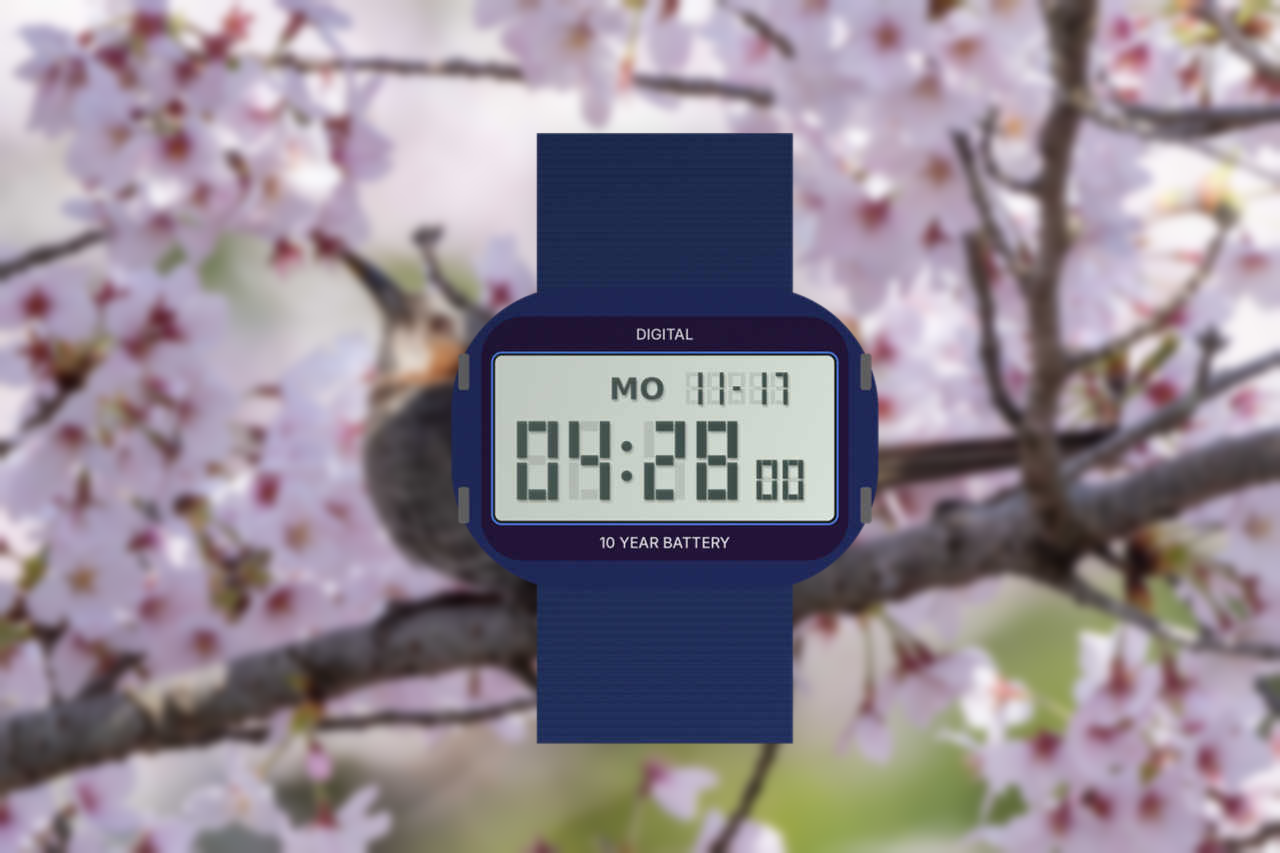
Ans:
h=4 m=28 s=0
